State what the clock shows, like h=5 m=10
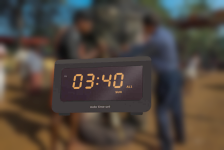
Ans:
h=3 m=40
